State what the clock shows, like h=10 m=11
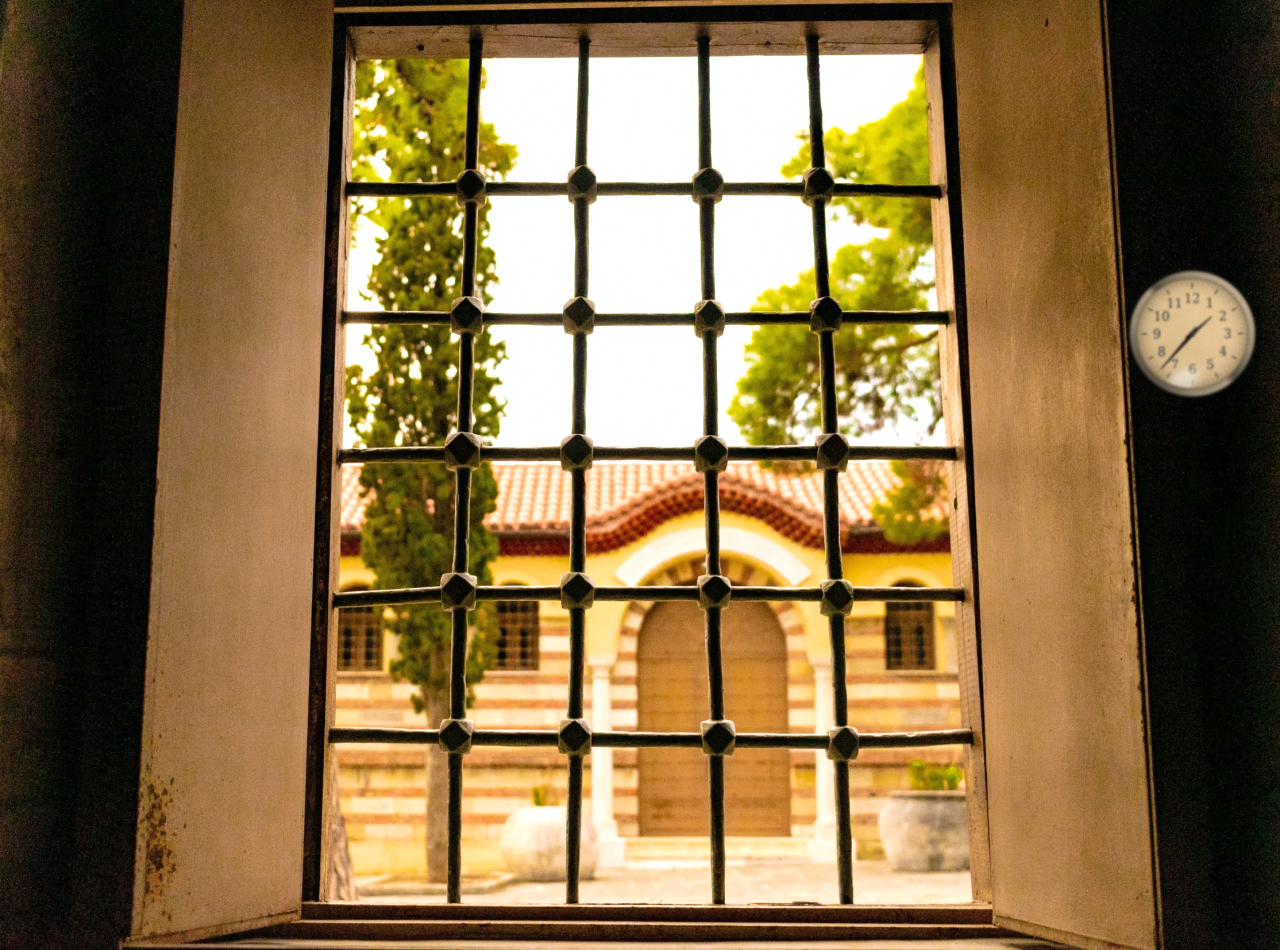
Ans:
h=1 m=37
